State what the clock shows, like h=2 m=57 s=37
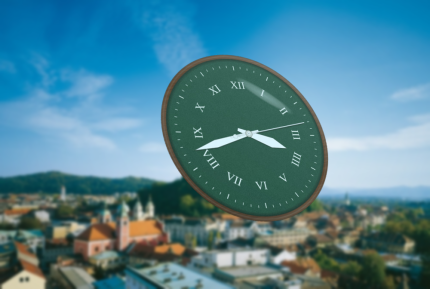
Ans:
h=3 m=42 s=13
